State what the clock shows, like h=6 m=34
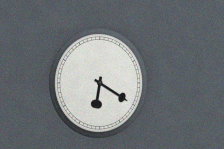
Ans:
h=6 m=20
